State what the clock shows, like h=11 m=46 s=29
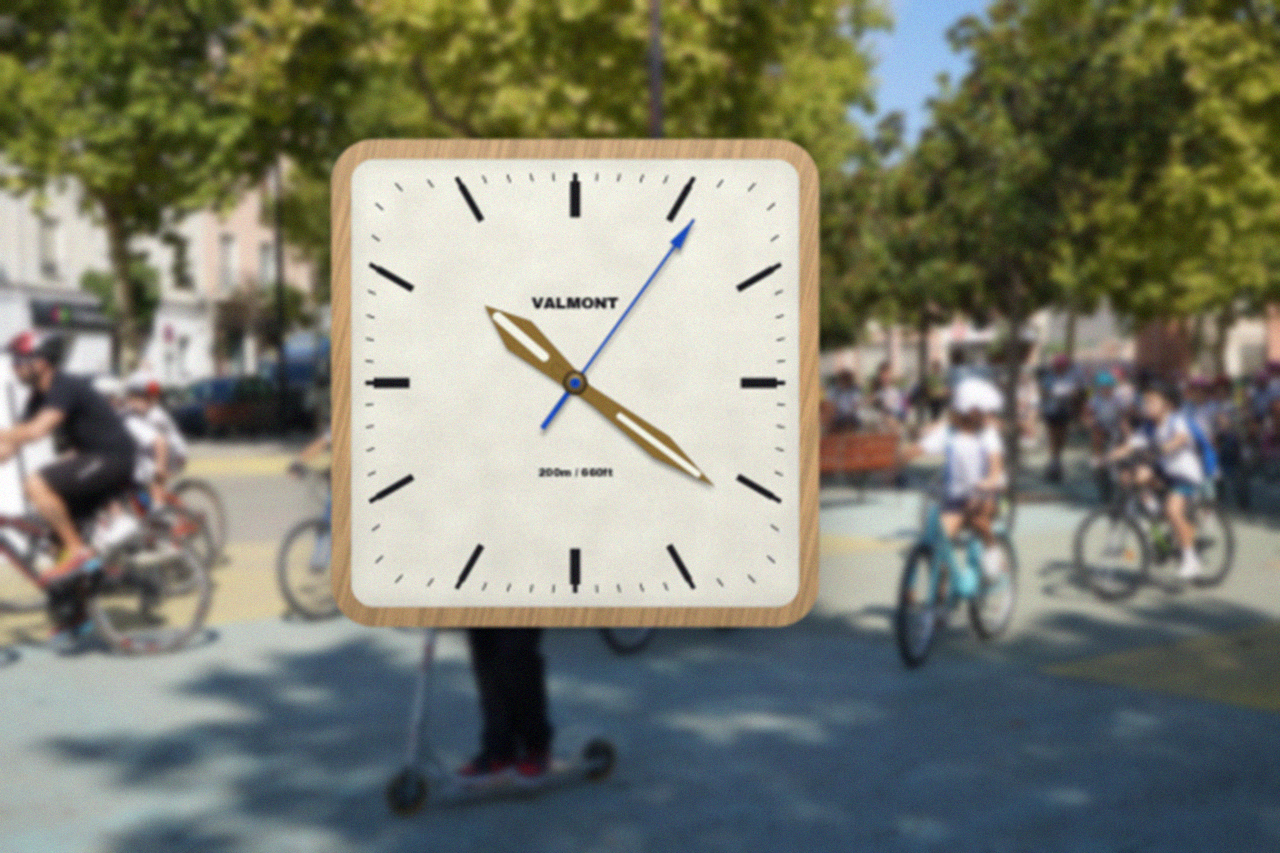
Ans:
h=10 m=21 s=6
